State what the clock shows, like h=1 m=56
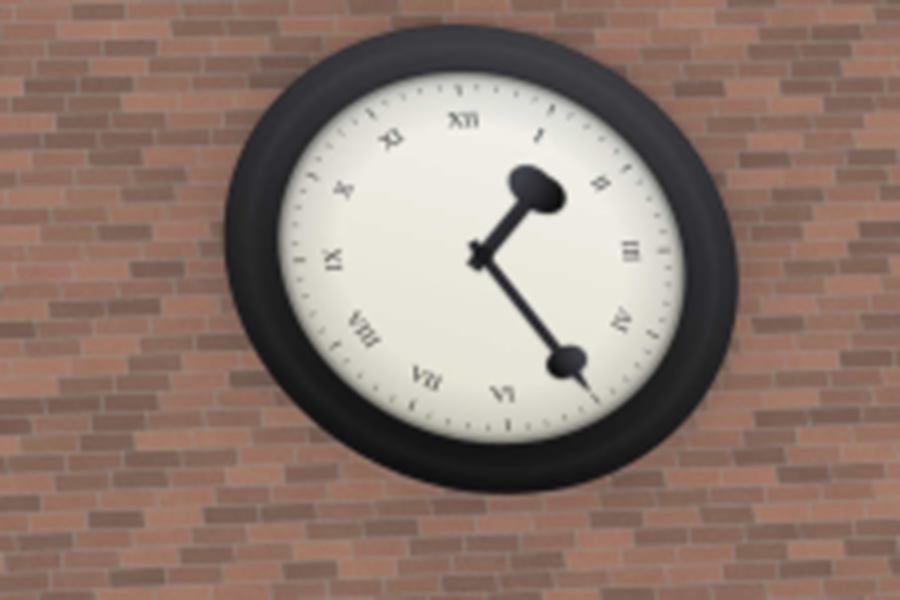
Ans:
h=1 m=25
